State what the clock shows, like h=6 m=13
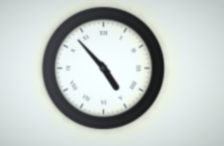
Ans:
h=4 m=53
